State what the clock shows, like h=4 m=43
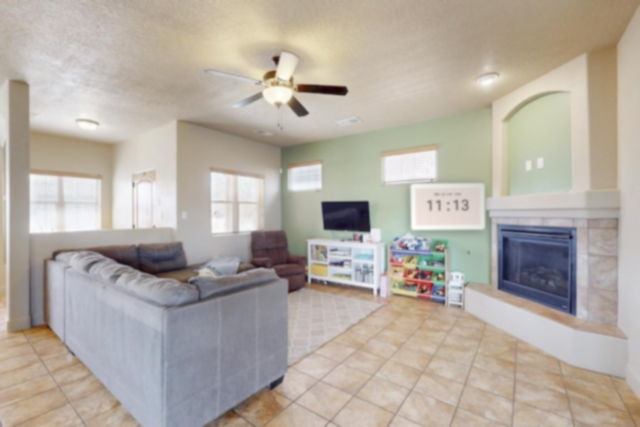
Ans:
h=11 m=13
